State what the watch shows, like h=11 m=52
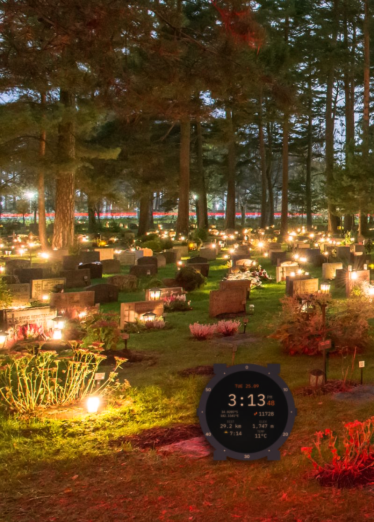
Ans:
h=3 m=13
